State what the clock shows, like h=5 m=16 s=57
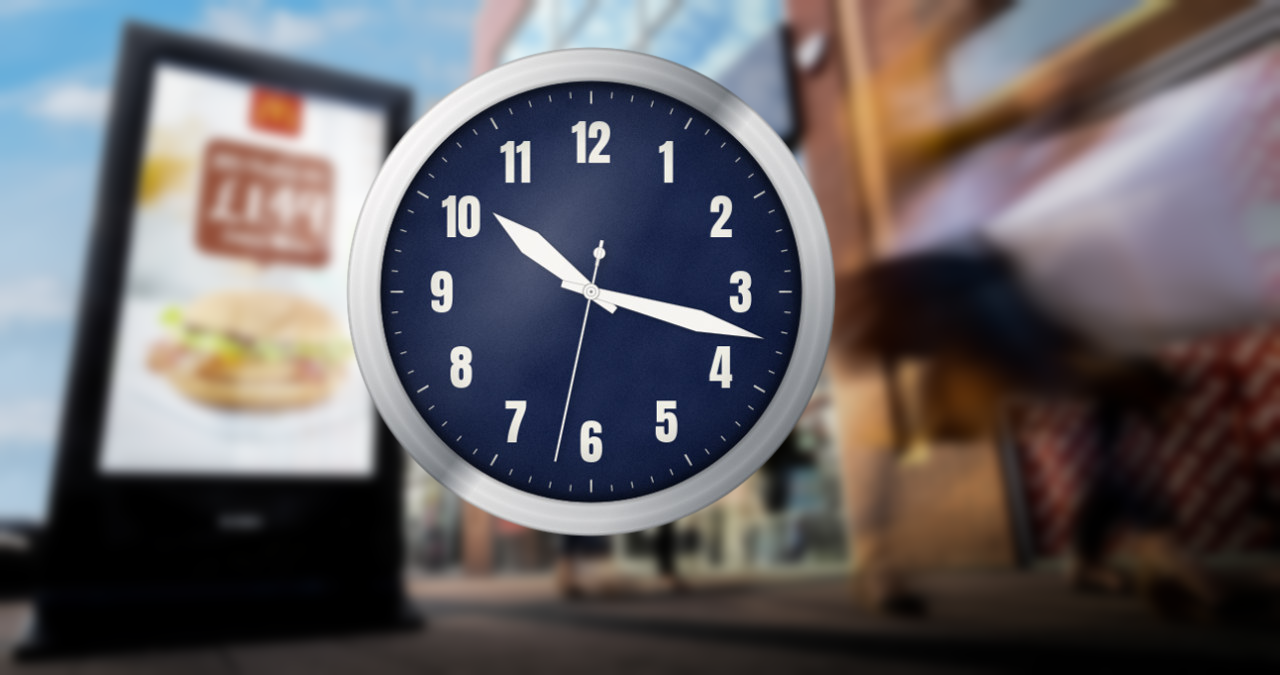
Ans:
h=10 m=17 s=32
